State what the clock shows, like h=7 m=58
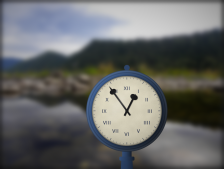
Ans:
h=12 m=54
